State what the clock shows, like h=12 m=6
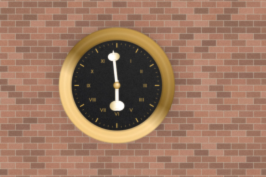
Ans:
h=5 m=59
